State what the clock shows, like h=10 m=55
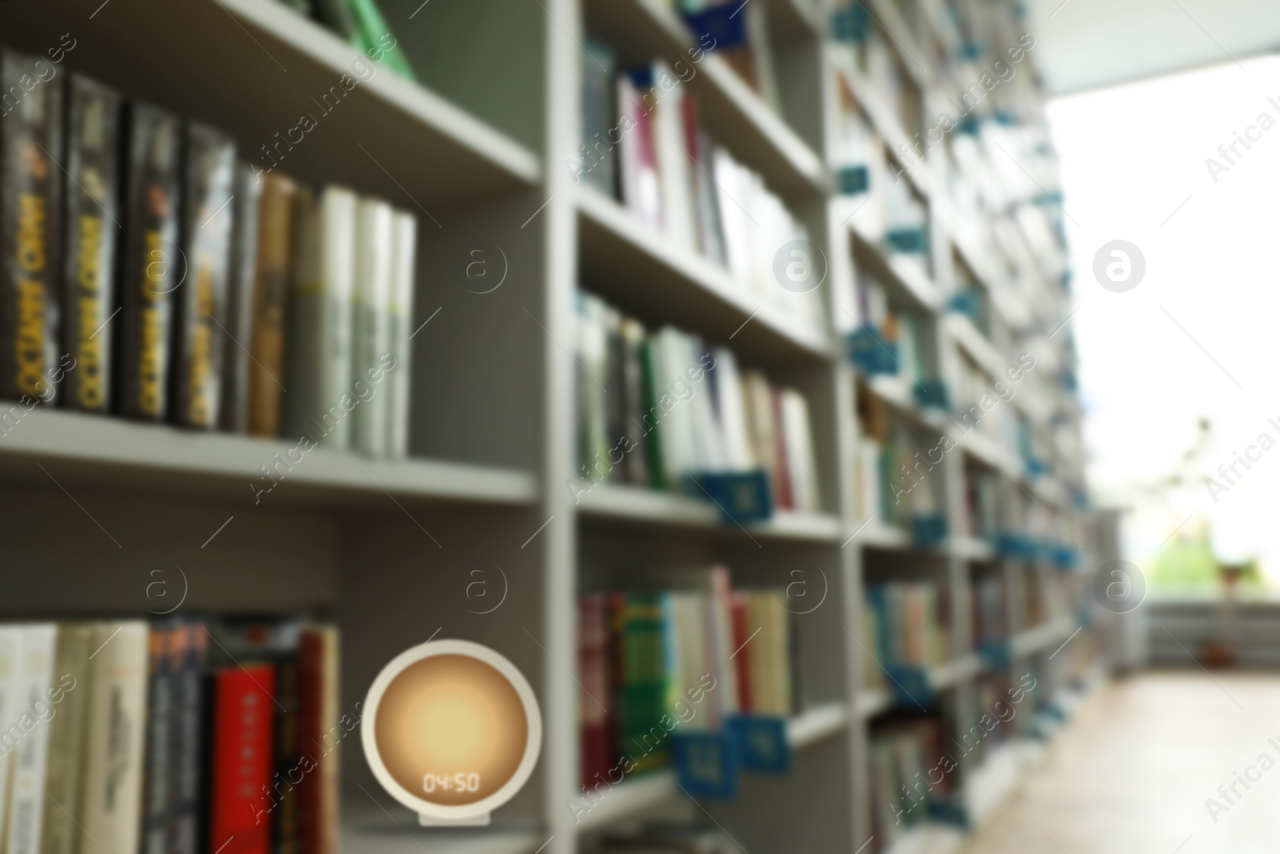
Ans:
h=4 m=50
